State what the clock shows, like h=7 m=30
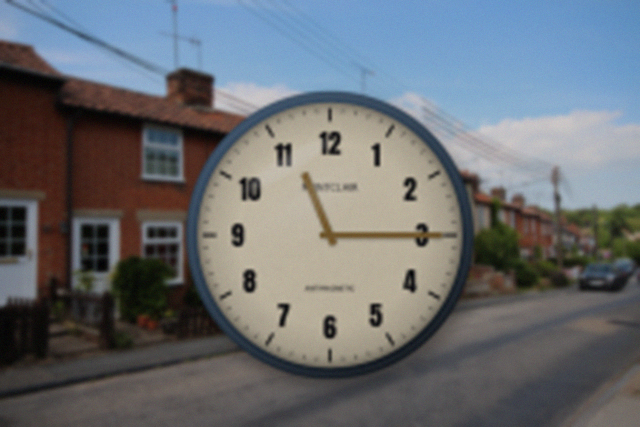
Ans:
h=11 m=15
